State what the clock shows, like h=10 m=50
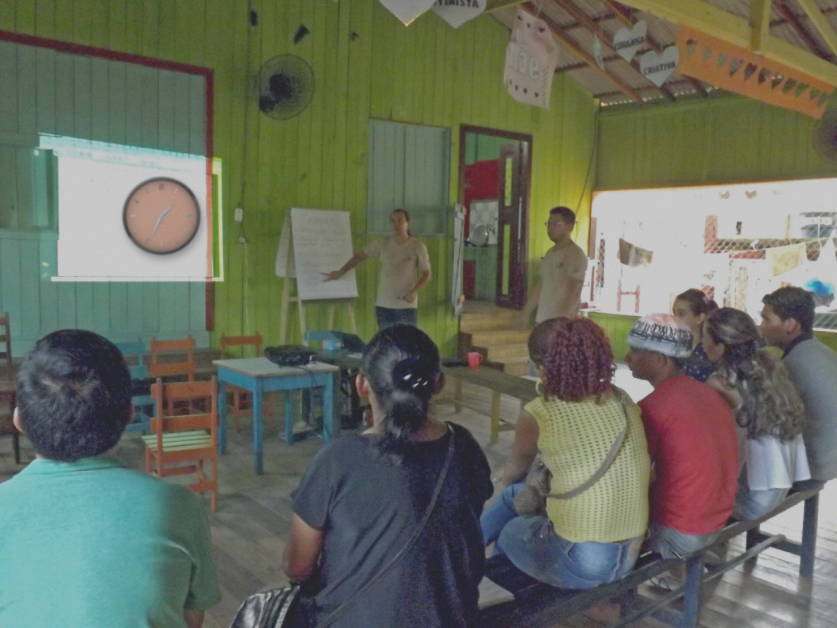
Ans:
h=1 m=34
